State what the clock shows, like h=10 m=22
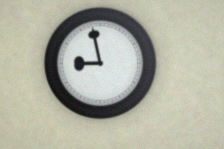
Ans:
h=8 m=58
